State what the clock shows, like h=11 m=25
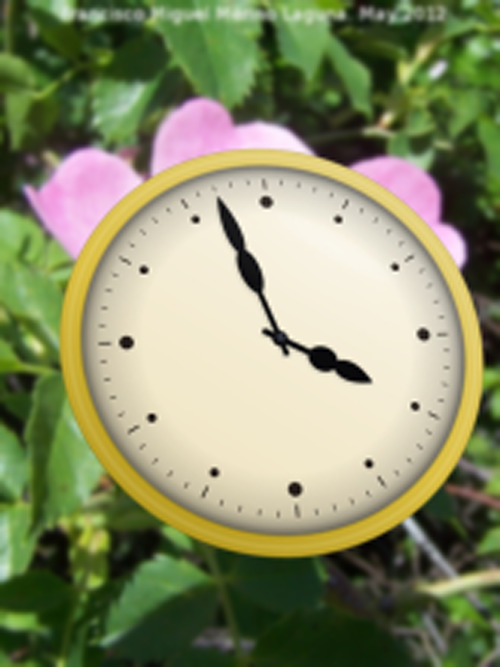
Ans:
h=3 m=57
